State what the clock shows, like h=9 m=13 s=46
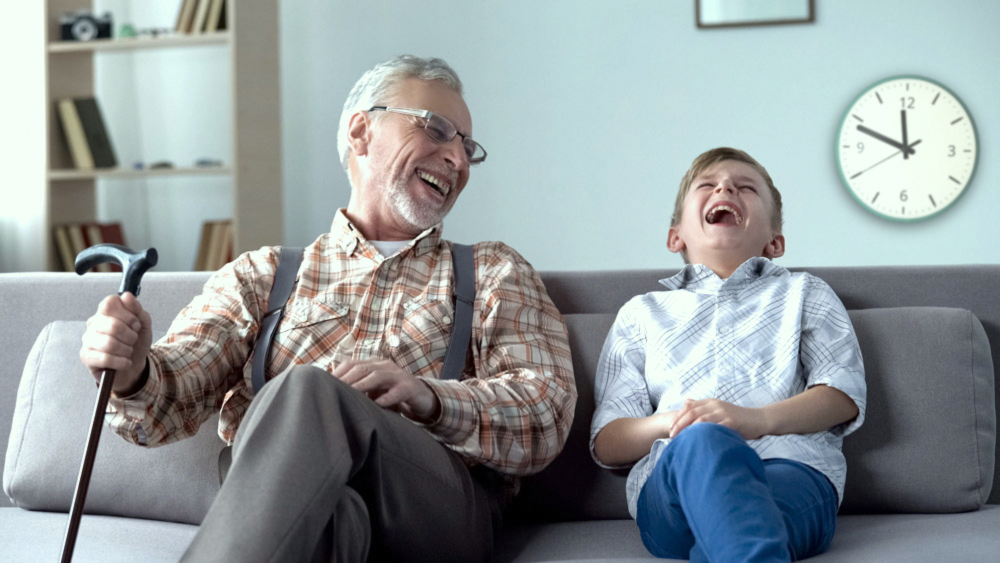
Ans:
h=11 m=48 s=40
